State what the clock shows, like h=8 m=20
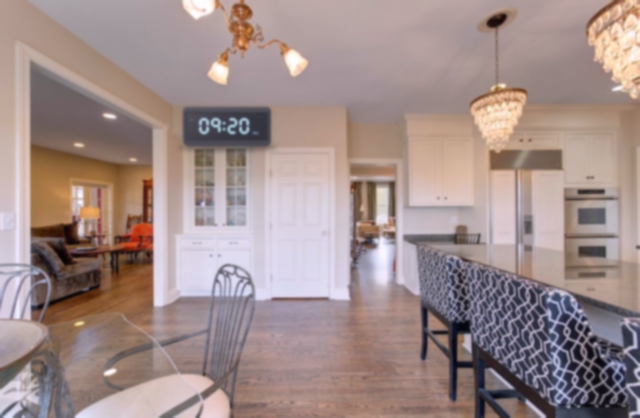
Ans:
h=9 m=20
